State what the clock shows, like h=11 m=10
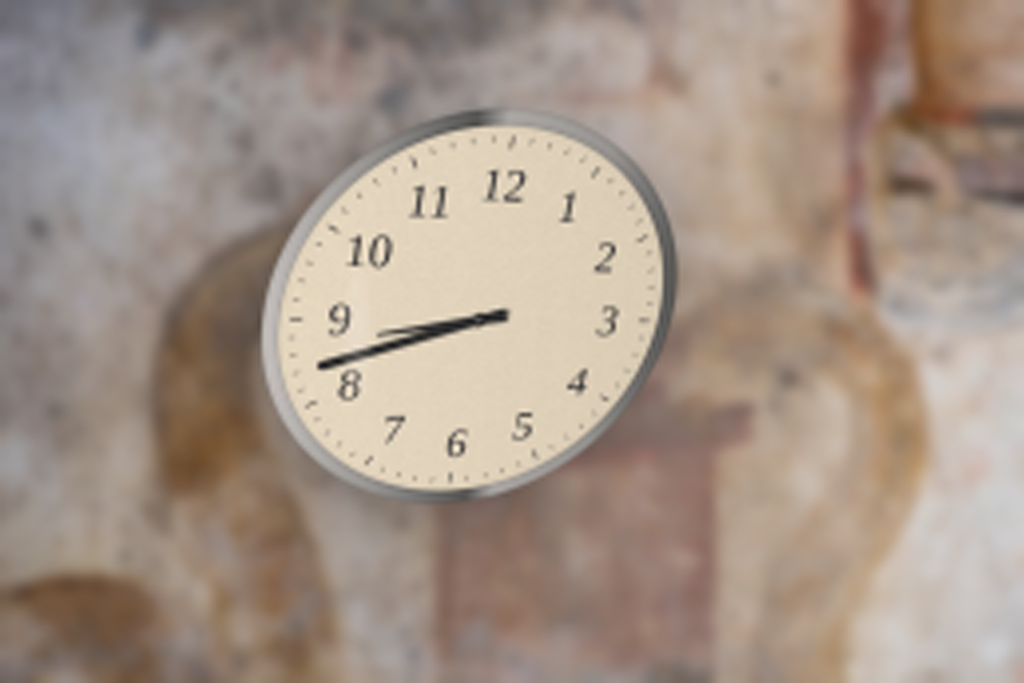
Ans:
h=8 m=42
